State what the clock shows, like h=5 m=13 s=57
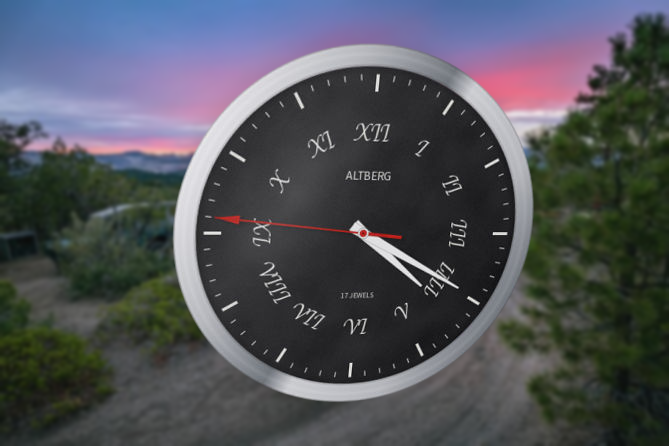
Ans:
h=4 m=19 s=46
